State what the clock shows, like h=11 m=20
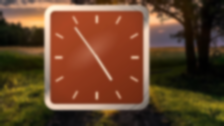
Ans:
h=4 m=54
